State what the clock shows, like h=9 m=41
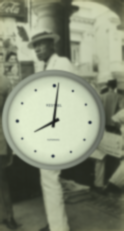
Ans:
h=8 m=1
